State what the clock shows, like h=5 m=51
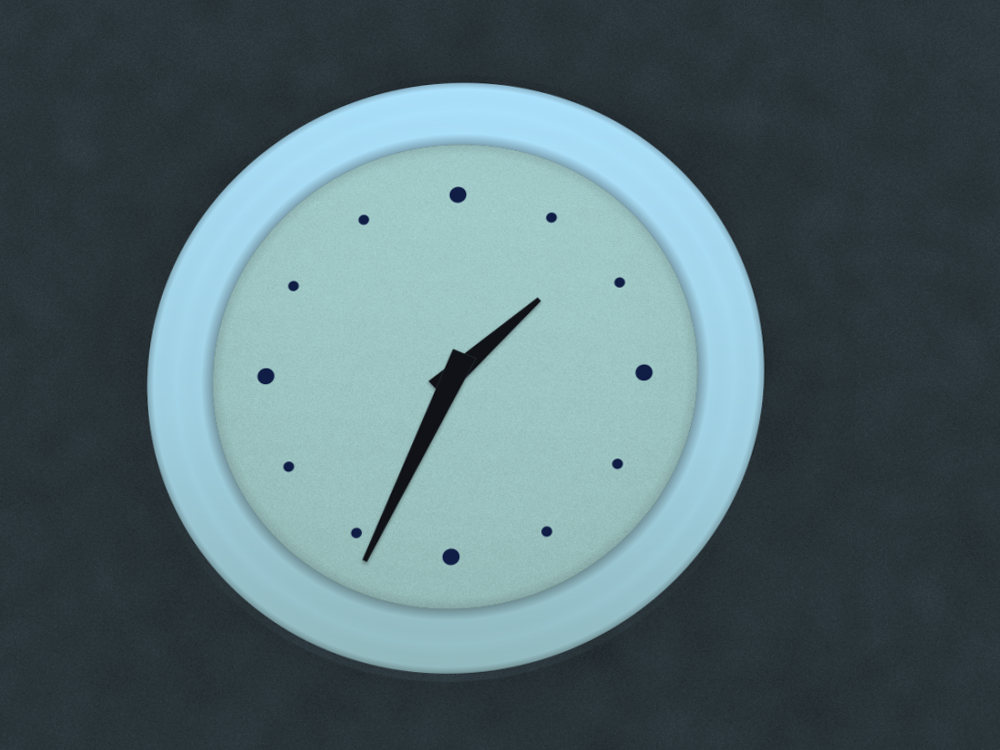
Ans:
h=1 m=34
